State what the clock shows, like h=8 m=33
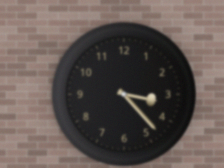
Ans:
h=3 m=23
